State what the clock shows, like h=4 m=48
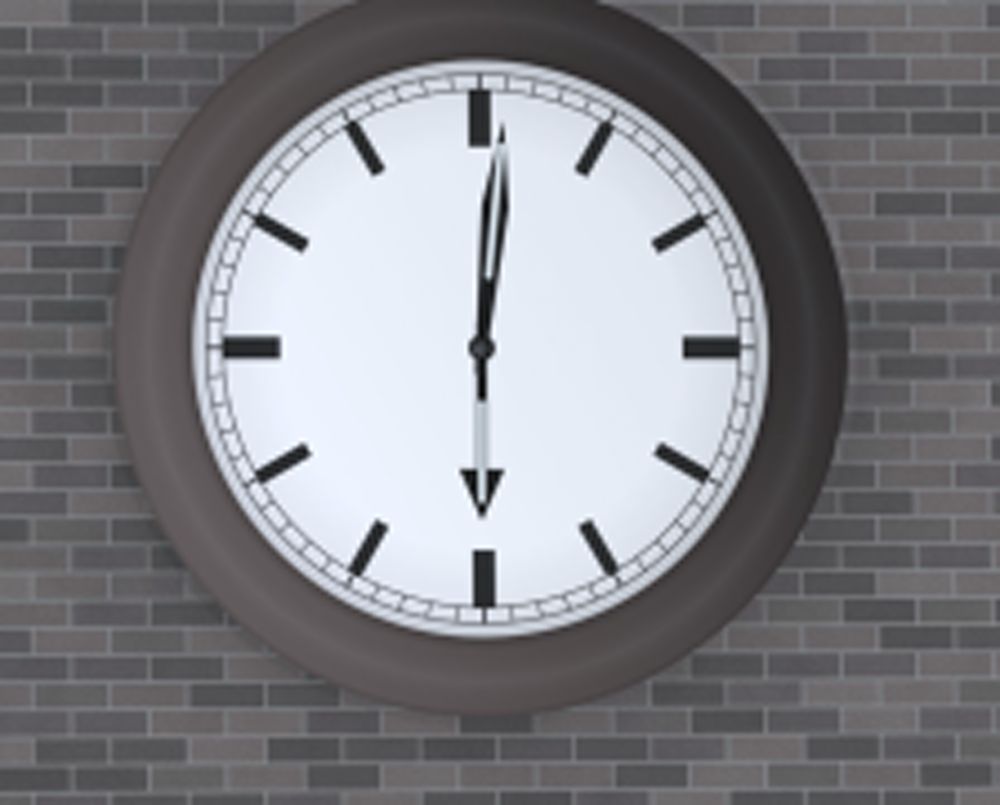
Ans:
h=6 m=1
